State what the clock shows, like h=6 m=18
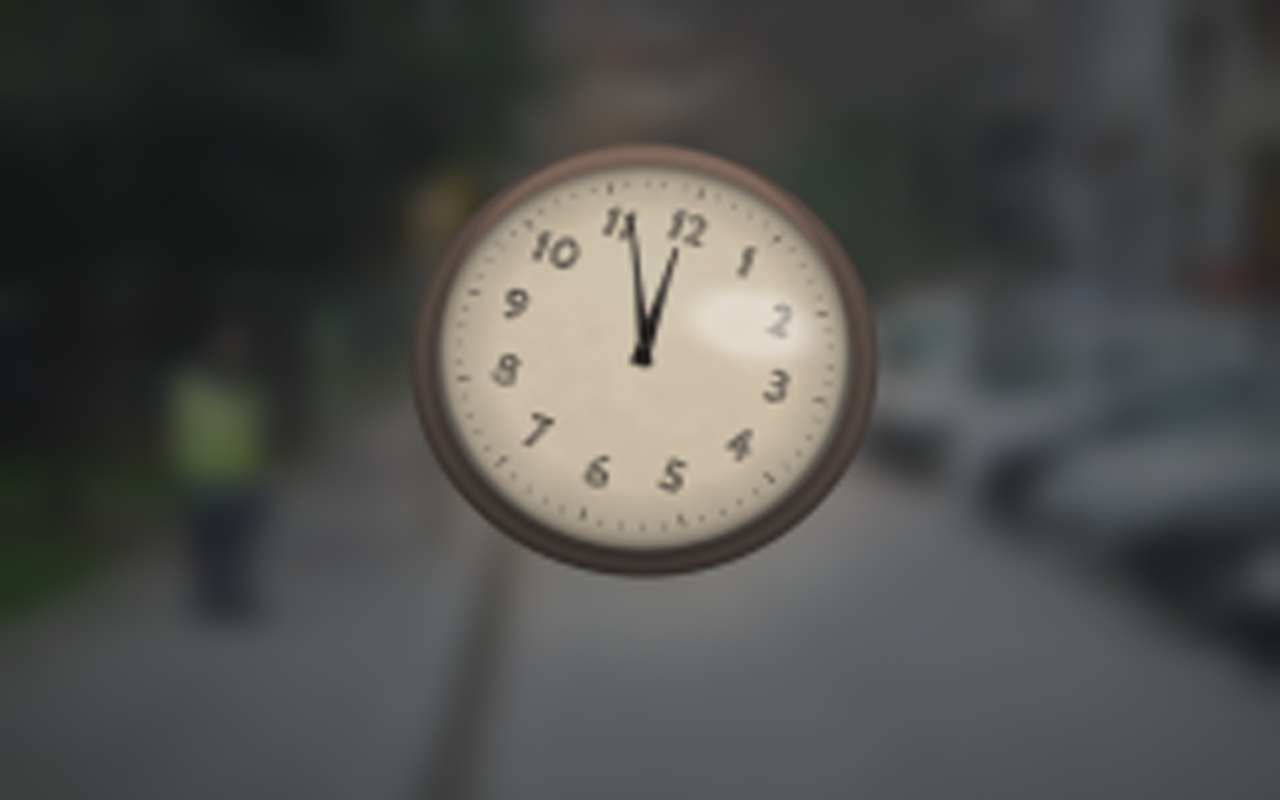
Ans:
h=11 m=56
